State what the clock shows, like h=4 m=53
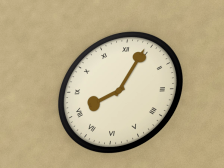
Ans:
h=8 m=4
